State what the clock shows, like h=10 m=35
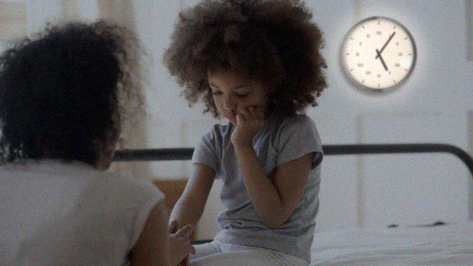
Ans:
h=5 m=6
